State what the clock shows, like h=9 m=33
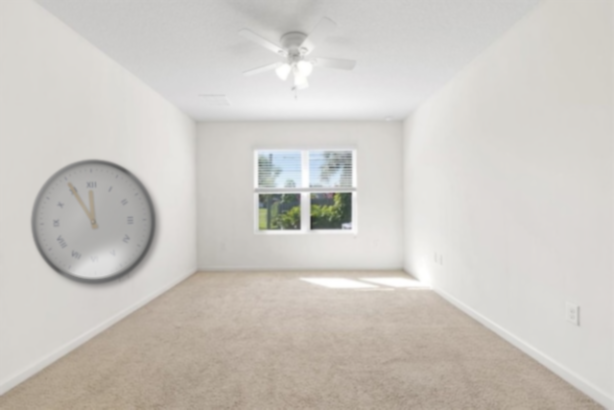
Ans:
h=11 m=55
